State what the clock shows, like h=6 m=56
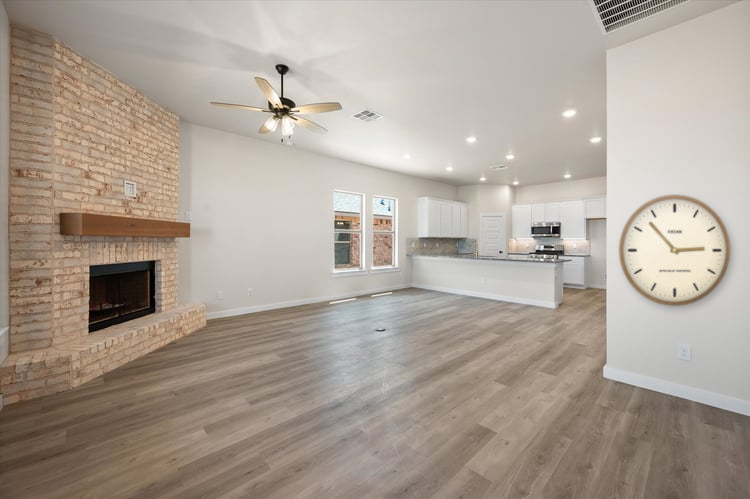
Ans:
h=2 m=53
